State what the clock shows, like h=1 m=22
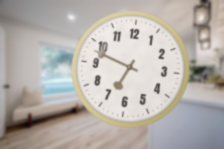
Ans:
h=6 m=48
